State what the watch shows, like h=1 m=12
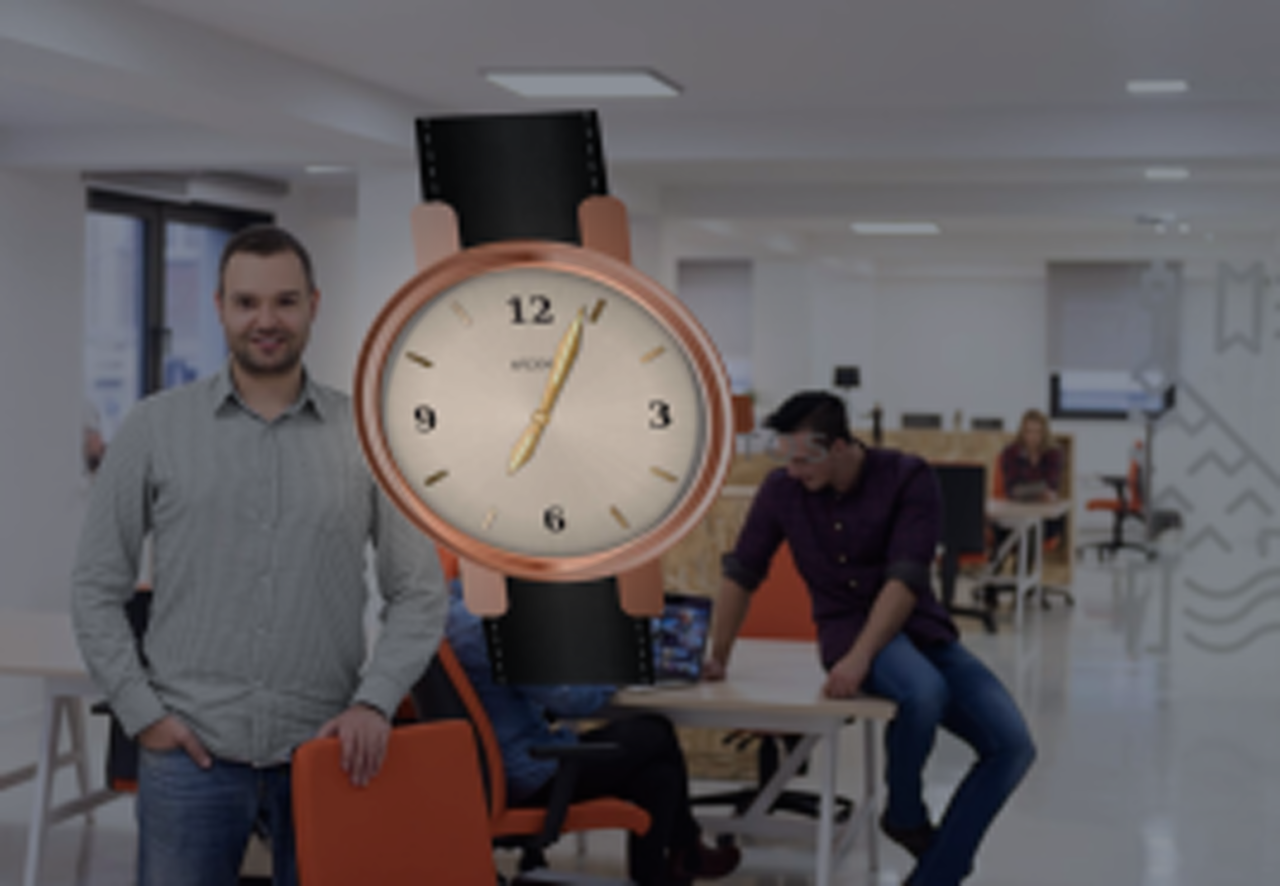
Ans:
h=7 m=4
